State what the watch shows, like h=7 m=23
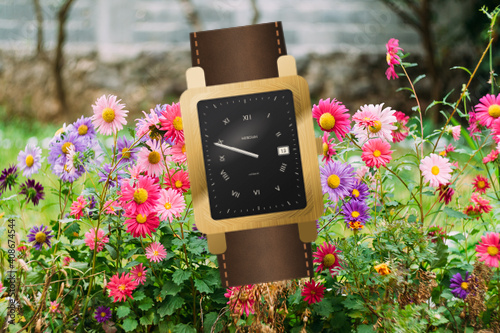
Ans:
h=9 m=49
